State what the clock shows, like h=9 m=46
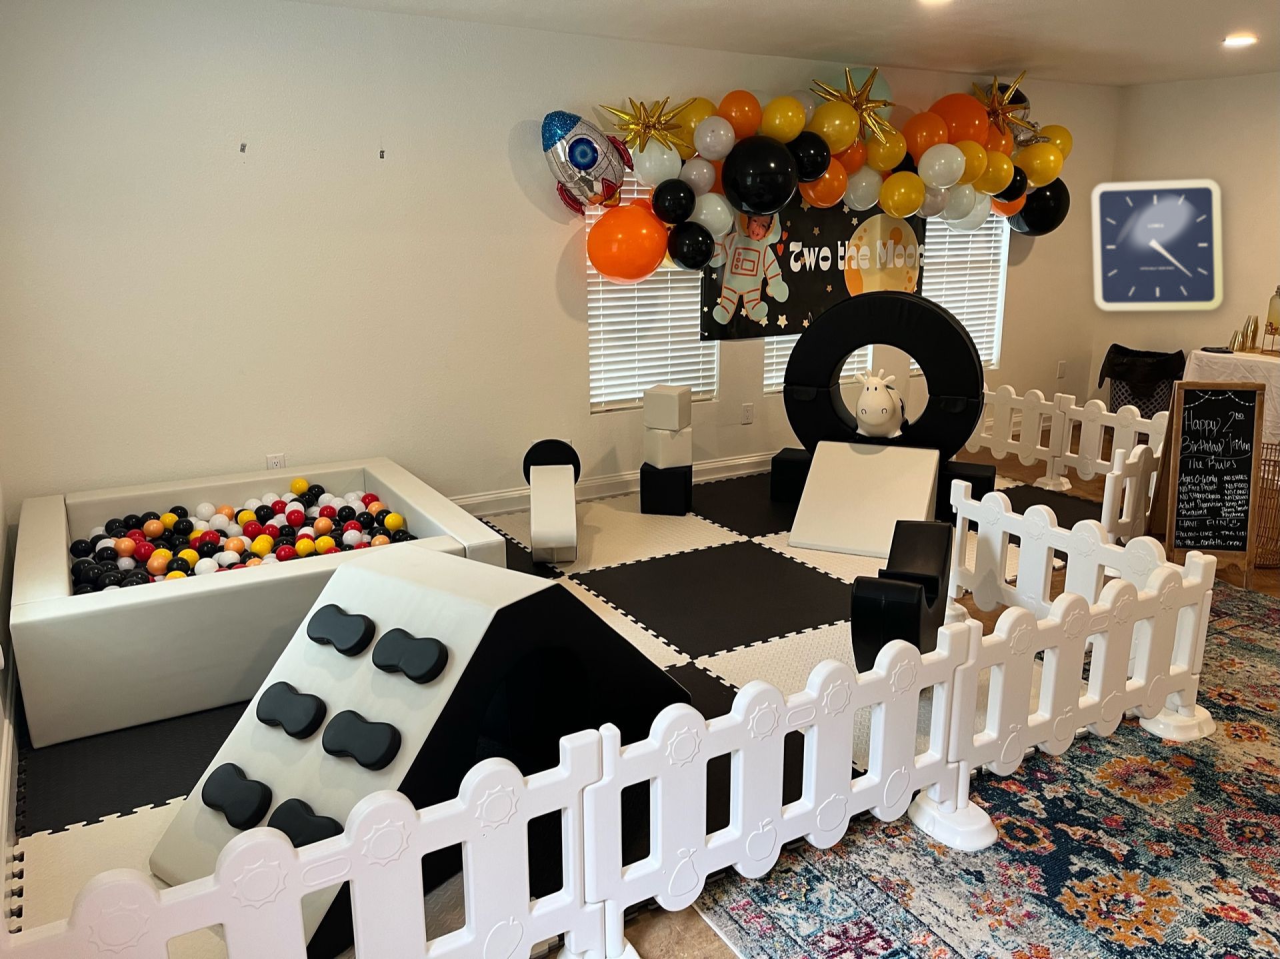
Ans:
h=4 m=22
